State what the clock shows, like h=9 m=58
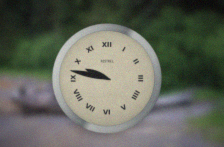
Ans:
h=9 m=47
